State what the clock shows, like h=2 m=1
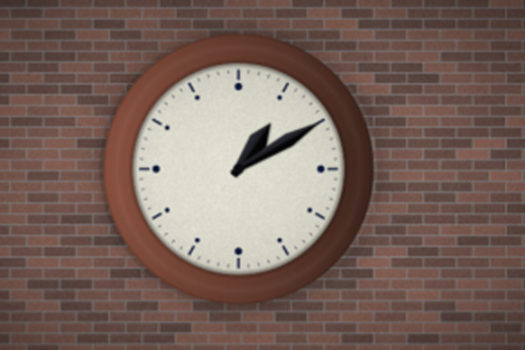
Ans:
h=1 m=10
